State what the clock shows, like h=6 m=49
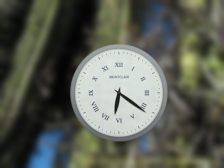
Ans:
h=6 m=21
